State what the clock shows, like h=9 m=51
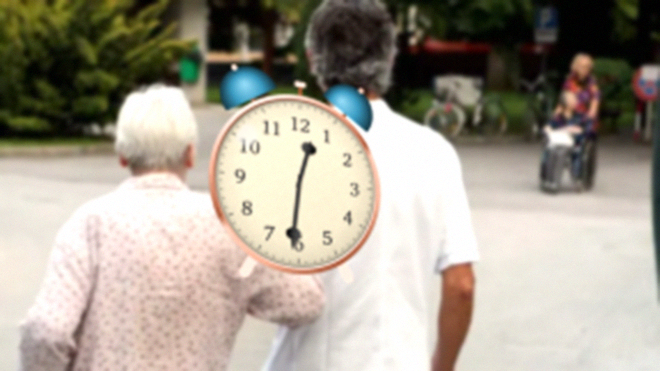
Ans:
h=12 m=31
